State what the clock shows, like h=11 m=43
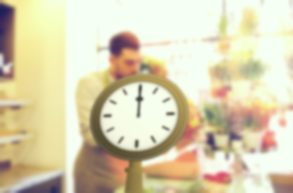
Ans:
h=12 m=0
